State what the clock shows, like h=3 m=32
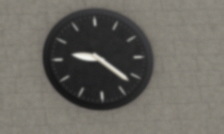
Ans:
h=9 m=22
